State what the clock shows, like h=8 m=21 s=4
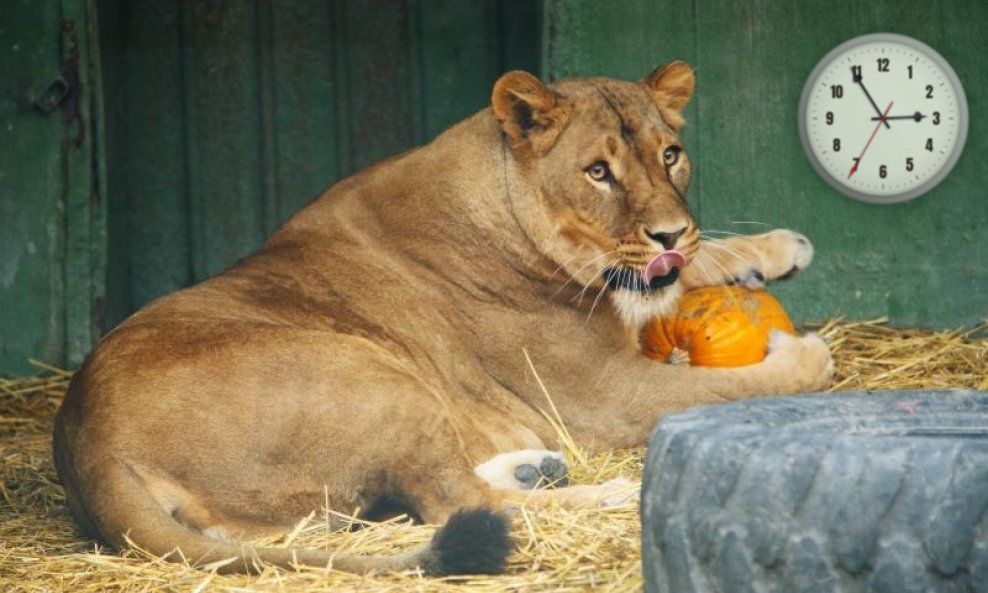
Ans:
h=2 m=54 s=35
